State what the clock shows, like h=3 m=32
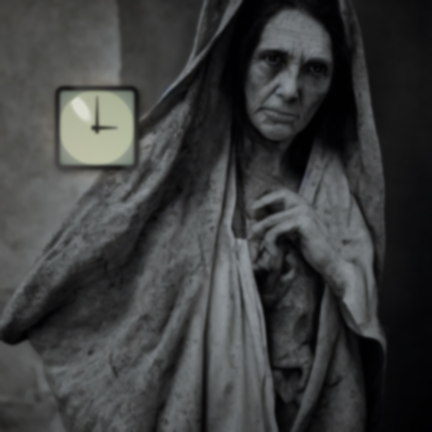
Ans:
h=3 m=0
